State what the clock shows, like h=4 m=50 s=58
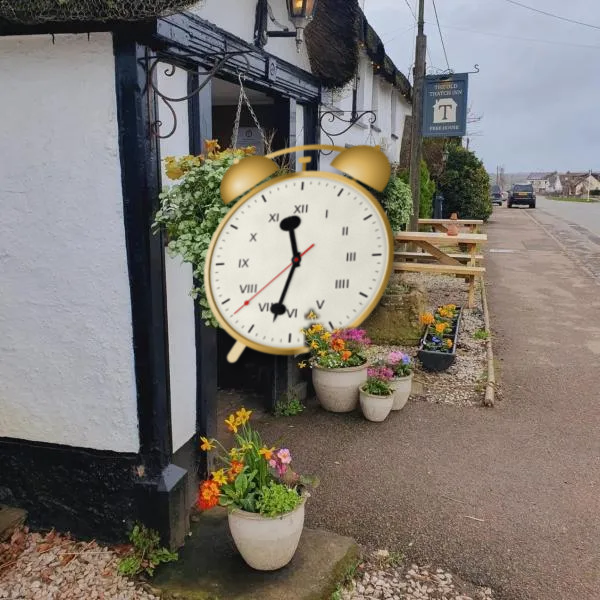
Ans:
h=11 m=32 s=38
